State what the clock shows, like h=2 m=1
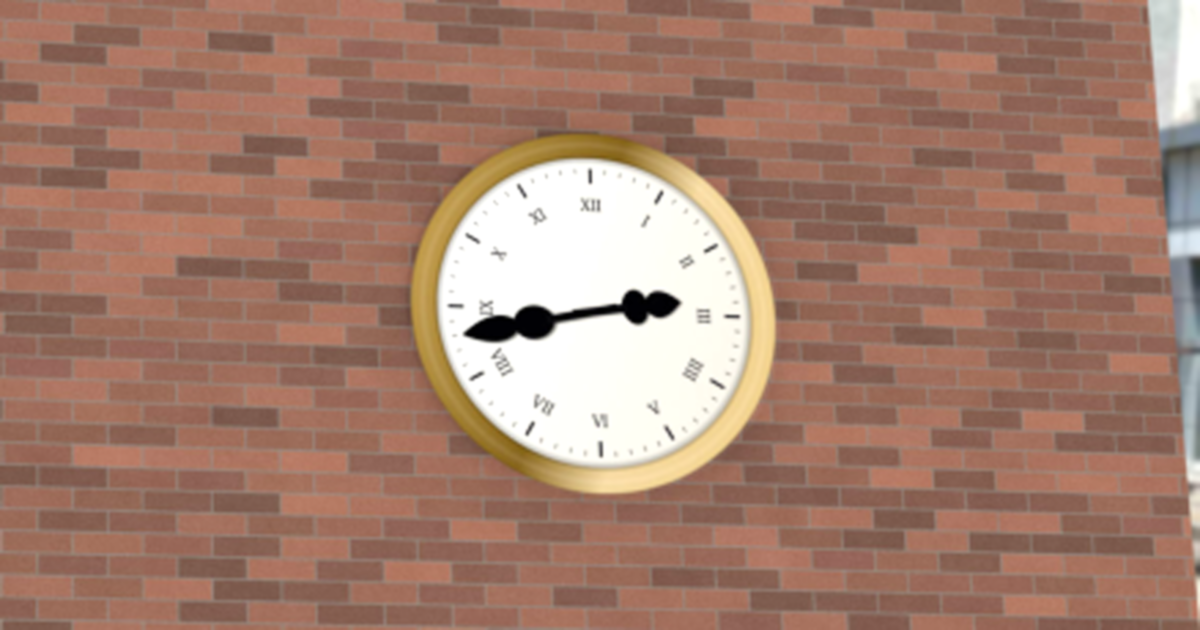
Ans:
h=2 m=43
